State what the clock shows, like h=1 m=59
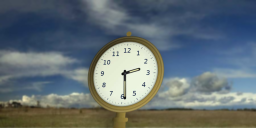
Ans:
h=2 m=29
